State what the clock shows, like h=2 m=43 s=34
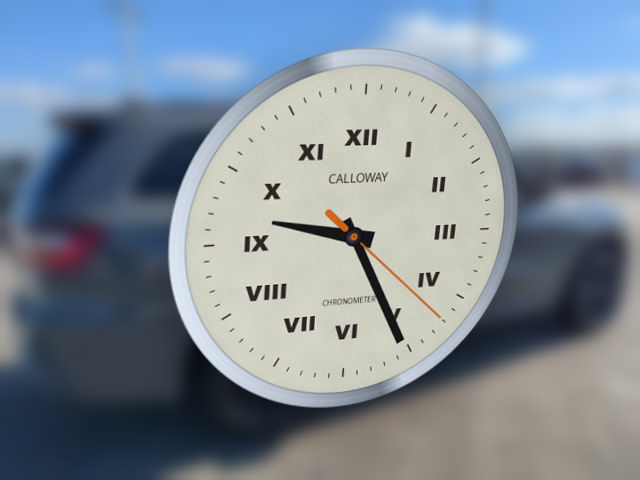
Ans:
h=9 m=25 s=22
